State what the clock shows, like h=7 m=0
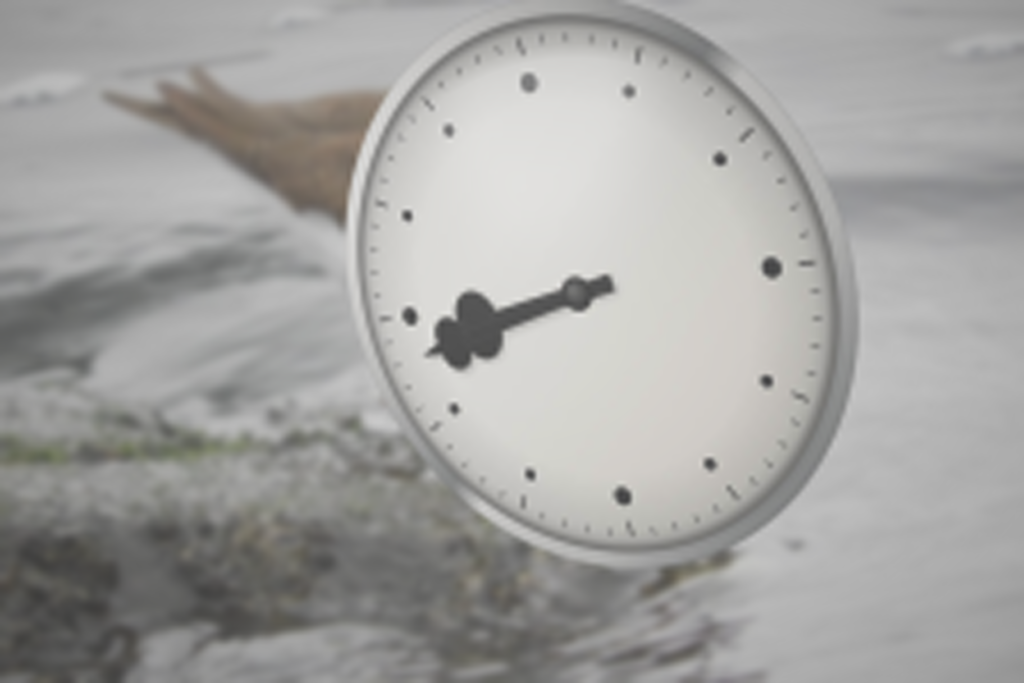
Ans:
h=8 m=43
